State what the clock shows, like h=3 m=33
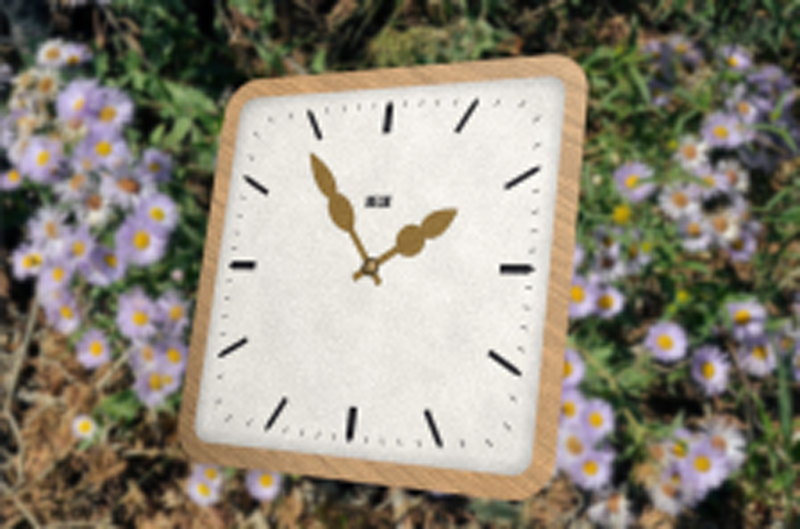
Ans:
h=1 m=54
